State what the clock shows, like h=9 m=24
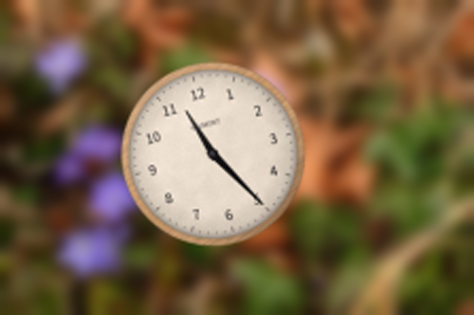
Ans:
h=11 m=25
